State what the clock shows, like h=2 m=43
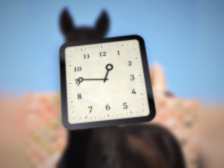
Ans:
h=12 m=46
